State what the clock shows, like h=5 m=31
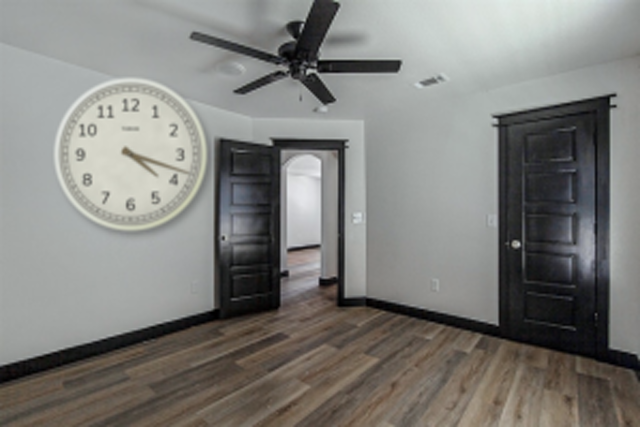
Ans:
h=4 m=18
